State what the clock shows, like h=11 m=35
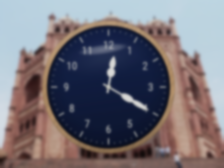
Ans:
h=12 m=20
